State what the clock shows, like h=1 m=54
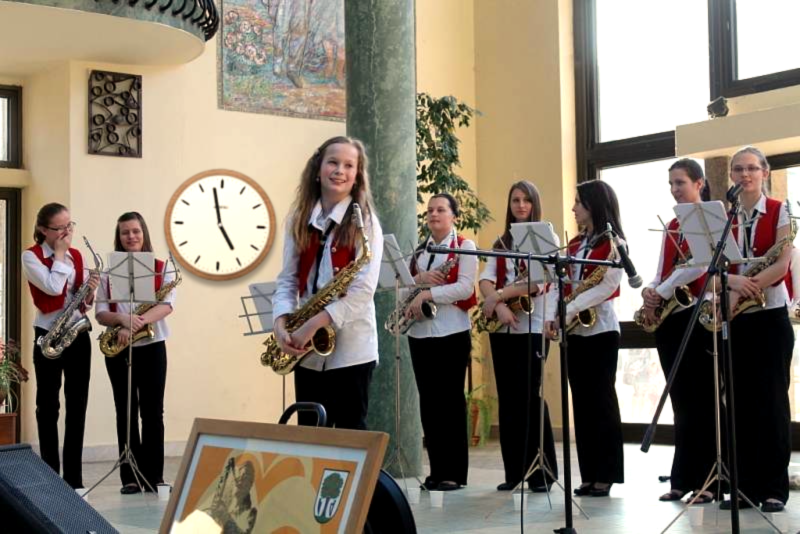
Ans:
h=4 m=58
